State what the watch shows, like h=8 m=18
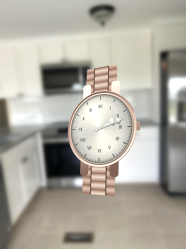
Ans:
h=2 m=12
